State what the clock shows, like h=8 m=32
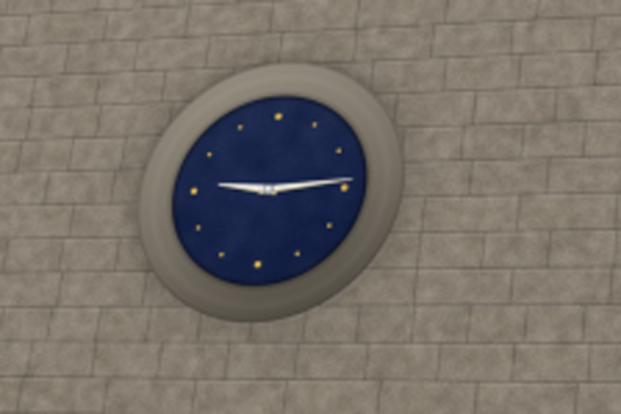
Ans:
h=9 m=14
